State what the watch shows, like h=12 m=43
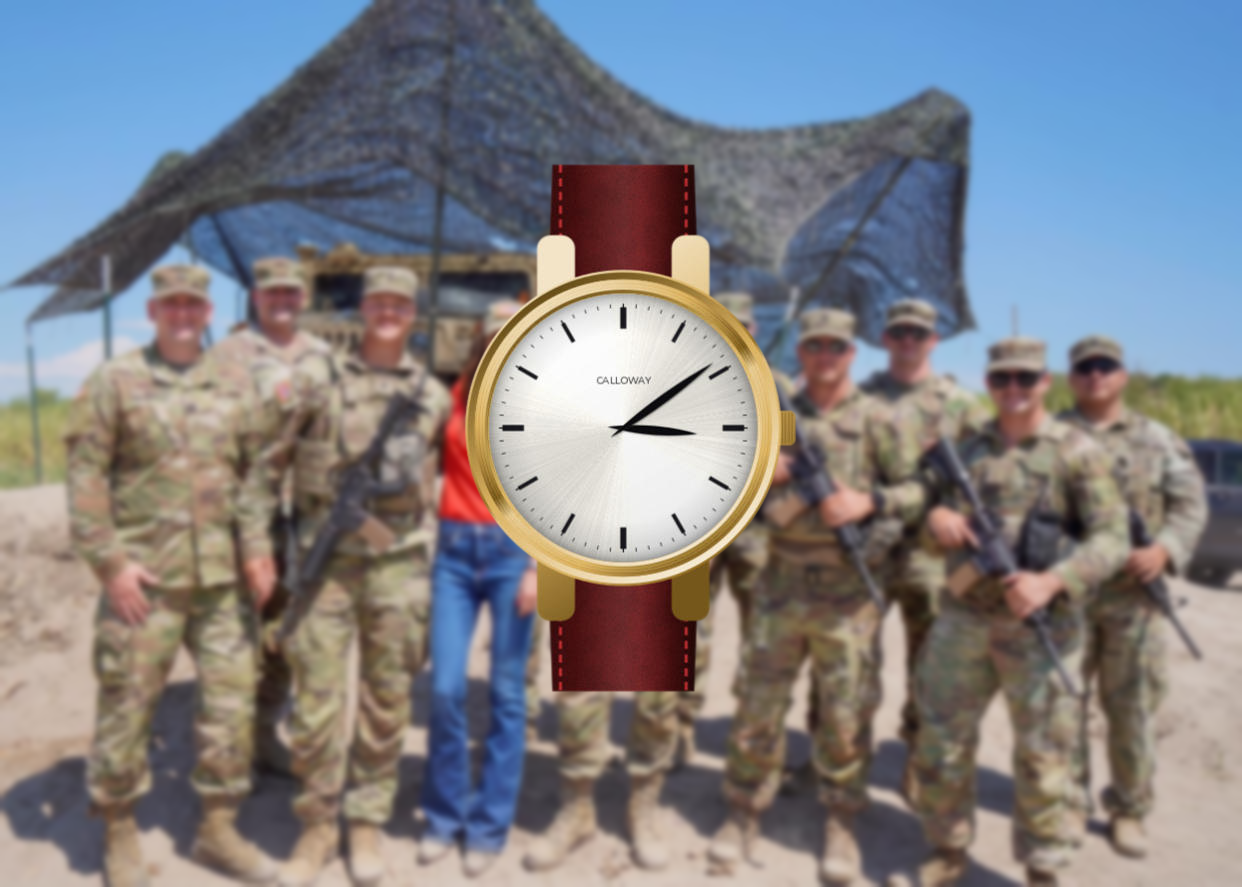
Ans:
h=3 m=9
